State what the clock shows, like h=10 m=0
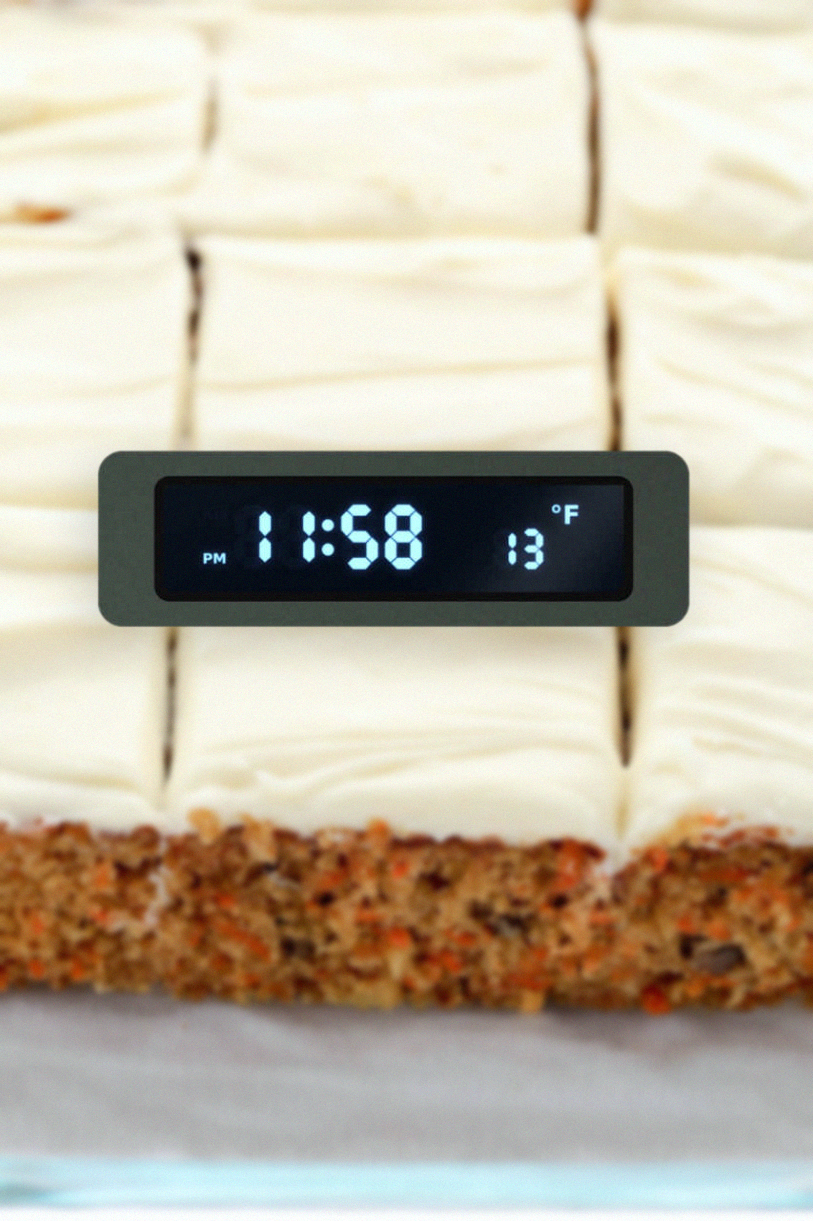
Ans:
h=11 m=58
